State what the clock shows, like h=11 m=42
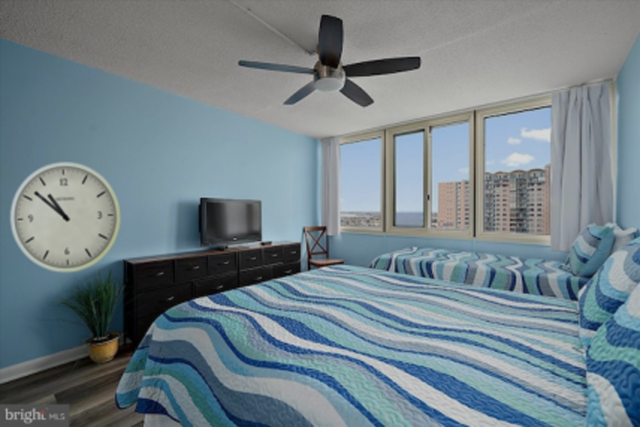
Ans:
h=10 m=52
